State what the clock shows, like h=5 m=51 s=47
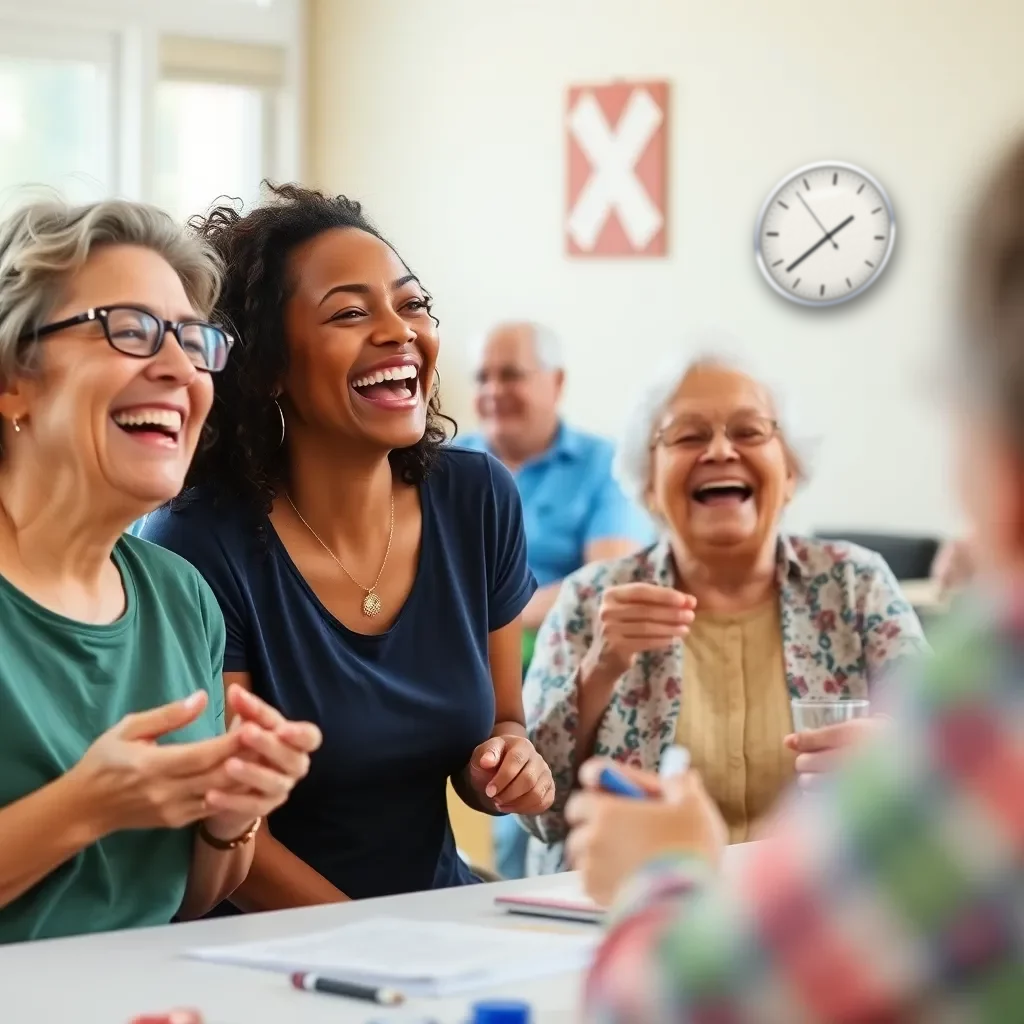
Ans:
h=1 m=37 s=53
